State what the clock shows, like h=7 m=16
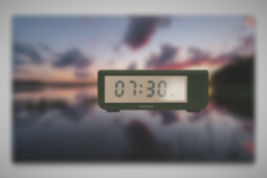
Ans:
h=7 m=30
